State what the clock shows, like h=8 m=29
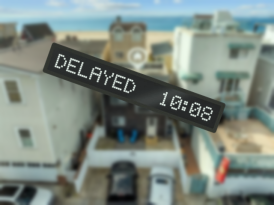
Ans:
h=10 m=8
